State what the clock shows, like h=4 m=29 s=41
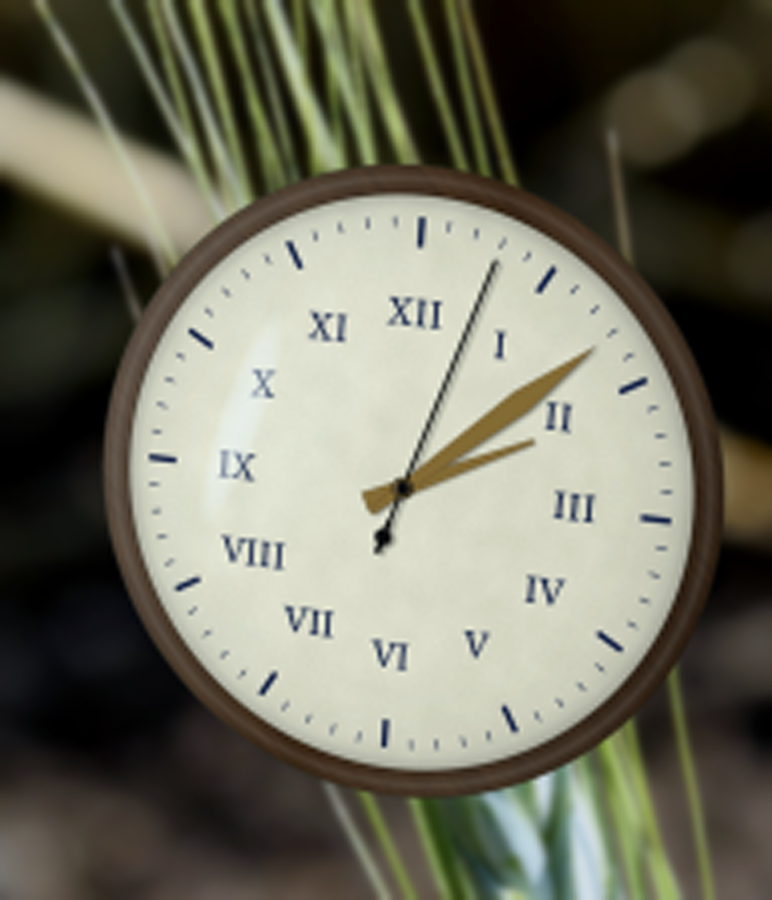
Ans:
h=2 m=8 s=3
